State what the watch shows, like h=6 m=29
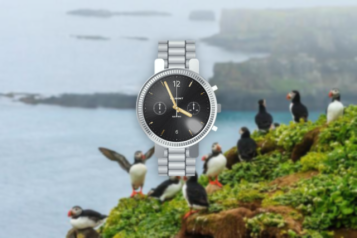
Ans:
h=3 m=56
